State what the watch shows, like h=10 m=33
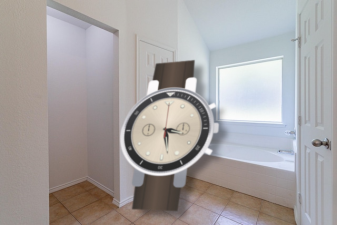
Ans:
h=3 m=28
